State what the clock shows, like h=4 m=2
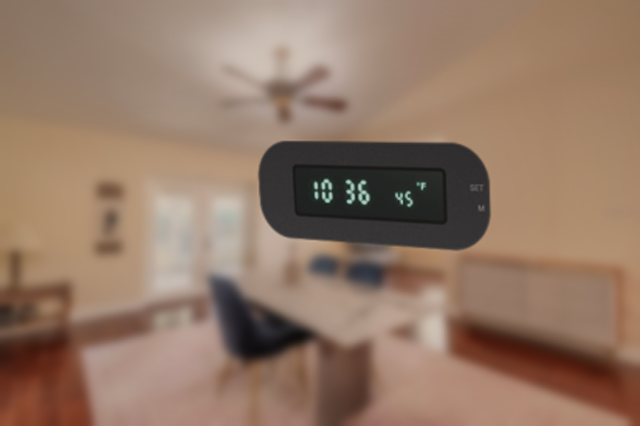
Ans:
h=10 m=36
